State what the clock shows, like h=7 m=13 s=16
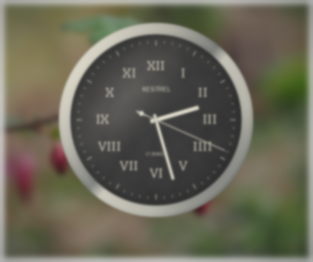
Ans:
h=2 m=27 s=19
